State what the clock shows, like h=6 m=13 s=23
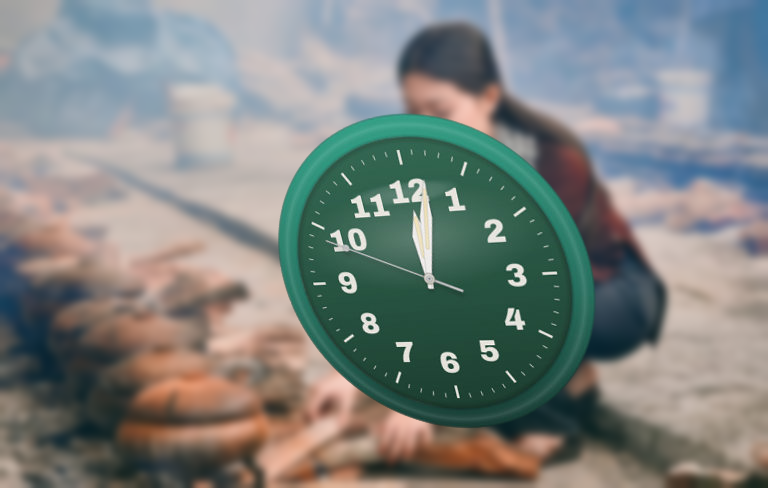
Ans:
h=12 m=1 s=49
